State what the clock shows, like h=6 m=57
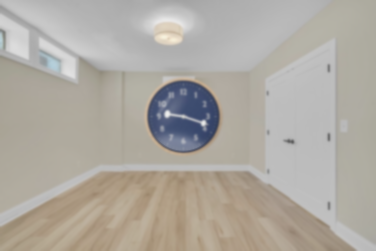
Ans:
h=9 m=18
